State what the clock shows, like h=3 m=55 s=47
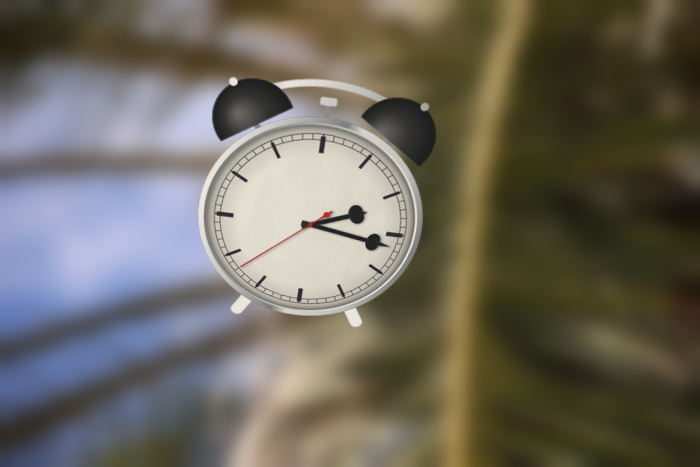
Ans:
h=2 m=16 s=38
